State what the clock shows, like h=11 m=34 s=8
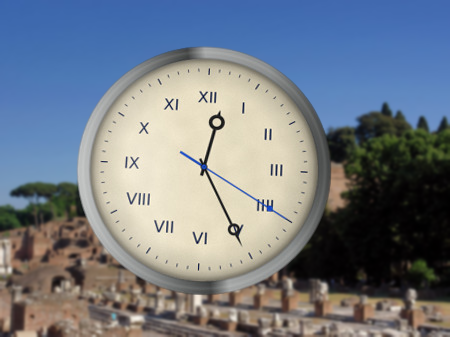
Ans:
h=12 m=25 s=20
